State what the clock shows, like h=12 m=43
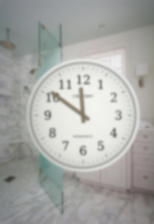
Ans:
h=11 m=51
